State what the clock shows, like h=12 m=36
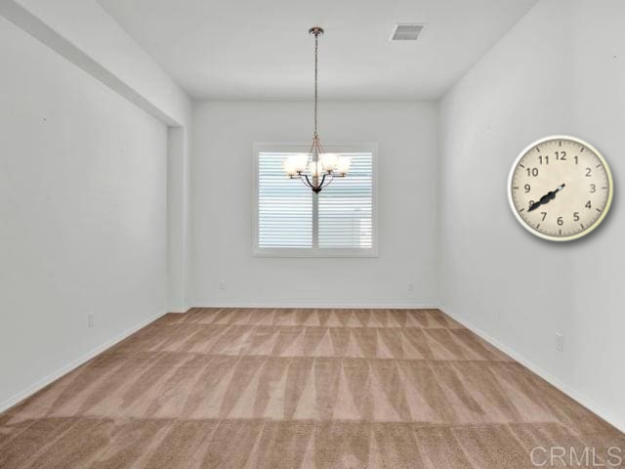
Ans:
h=7 m=39
